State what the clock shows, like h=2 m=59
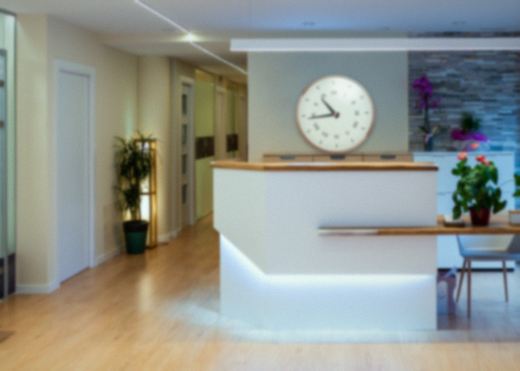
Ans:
h=10 m=44
